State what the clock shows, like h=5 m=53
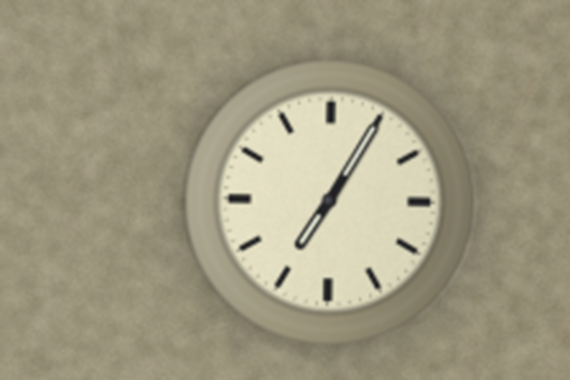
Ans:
h=7 m=5
